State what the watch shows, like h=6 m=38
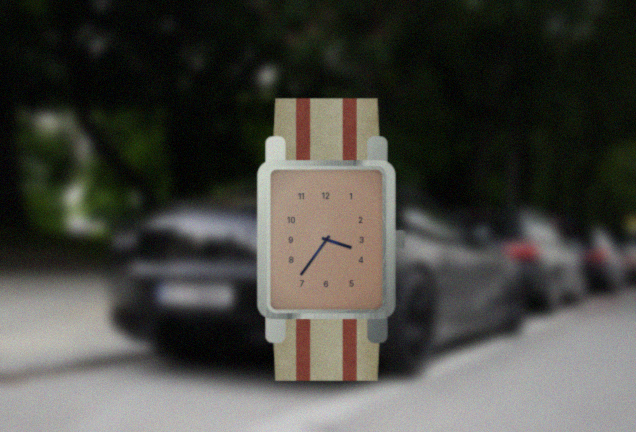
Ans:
h=3 m=36
